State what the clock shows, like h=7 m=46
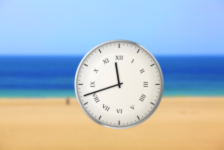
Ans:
h=11 m=42
